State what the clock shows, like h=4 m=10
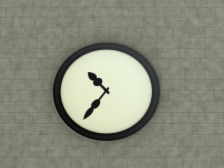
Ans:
h=10 m=36
